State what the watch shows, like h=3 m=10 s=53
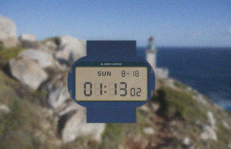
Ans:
h=1 m=13 s=2
